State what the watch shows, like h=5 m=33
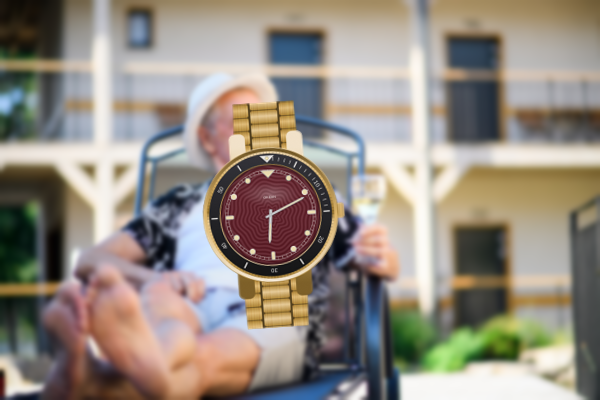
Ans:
h=6 m=11
